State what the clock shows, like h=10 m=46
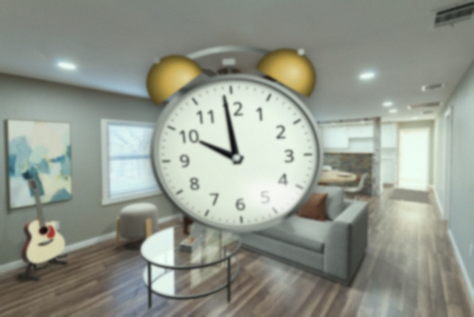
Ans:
h=9 m=59
